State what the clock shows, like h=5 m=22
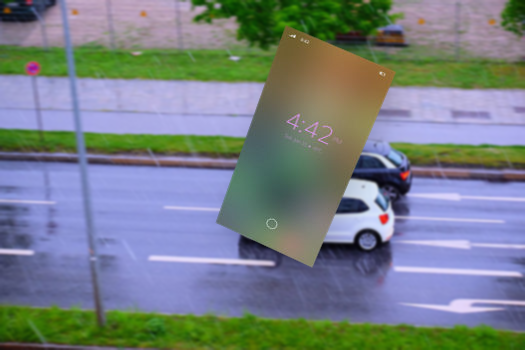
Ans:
h=4 m=42
